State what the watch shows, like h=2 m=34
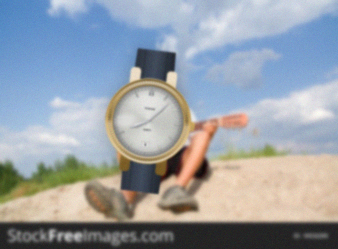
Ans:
h=8 m=7
